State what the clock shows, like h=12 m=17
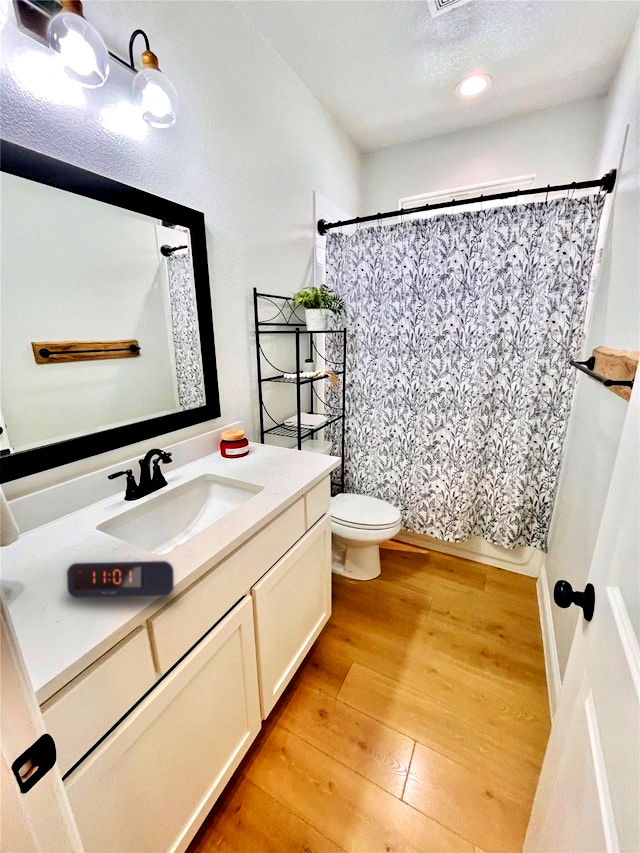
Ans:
h=11 m=1
